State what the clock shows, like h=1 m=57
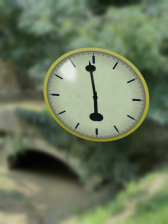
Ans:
h=5 m=59
